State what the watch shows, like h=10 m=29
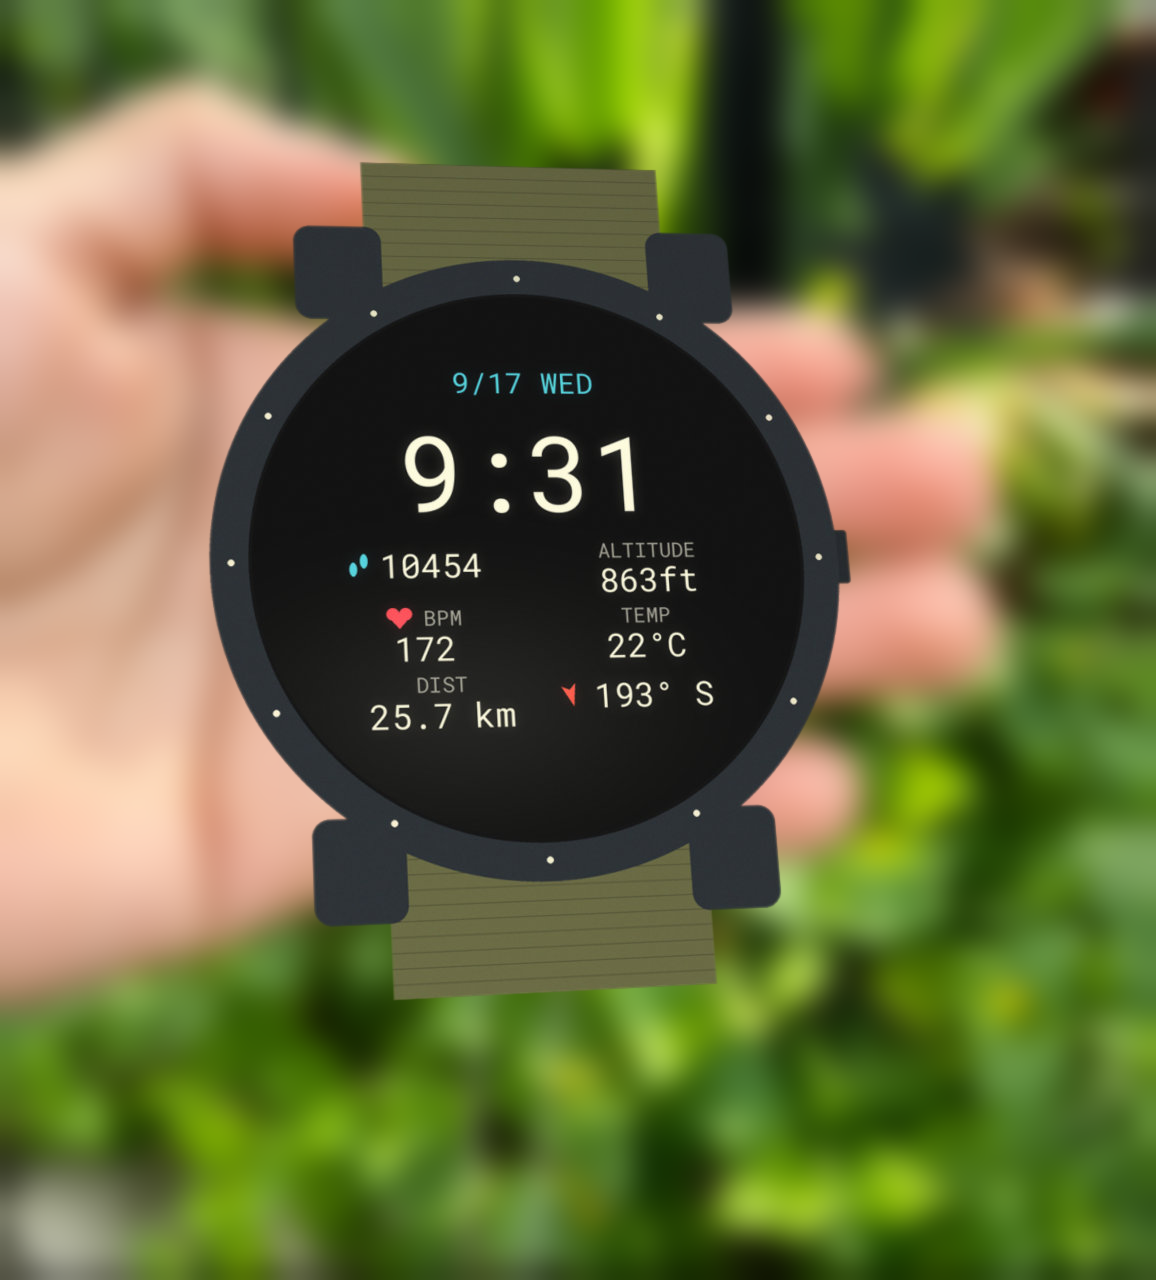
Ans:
h=9 m=31
